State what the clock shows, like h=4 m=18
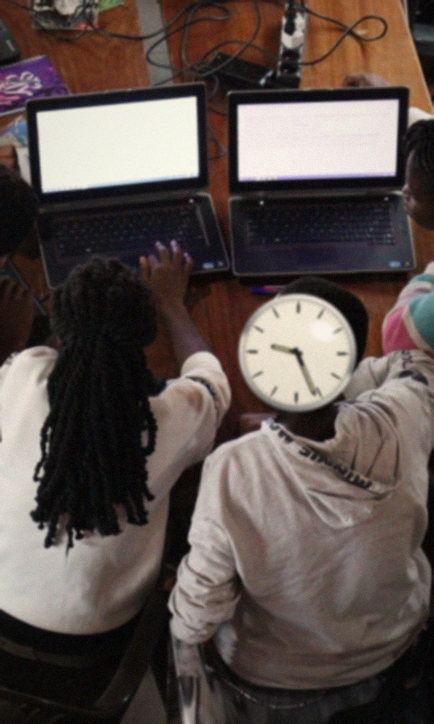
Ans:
h=9 m=26
